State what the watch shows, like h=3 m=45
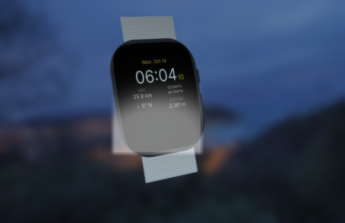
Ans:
h=6 m=4
